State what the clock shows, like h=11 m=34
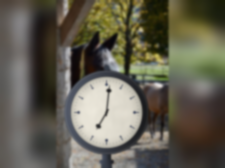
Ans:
h=7 m=1
